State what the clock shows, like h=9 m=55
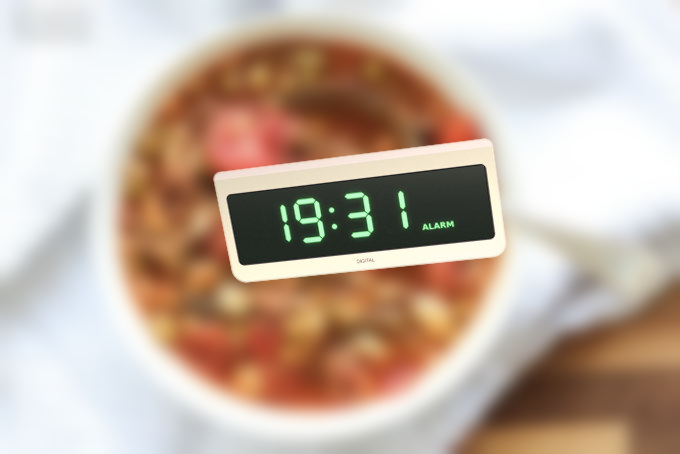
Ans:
h=19 m=31
